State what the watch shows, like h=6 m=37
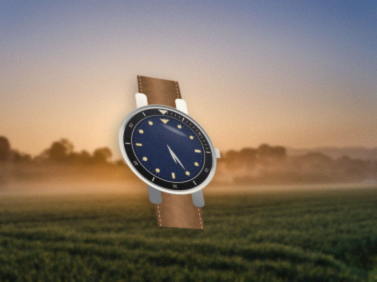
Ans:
h=5 m=25
